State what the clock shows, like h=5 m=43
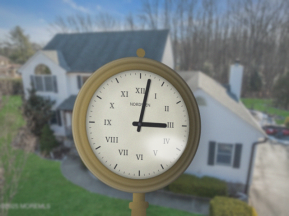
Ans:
h=3 m=2
